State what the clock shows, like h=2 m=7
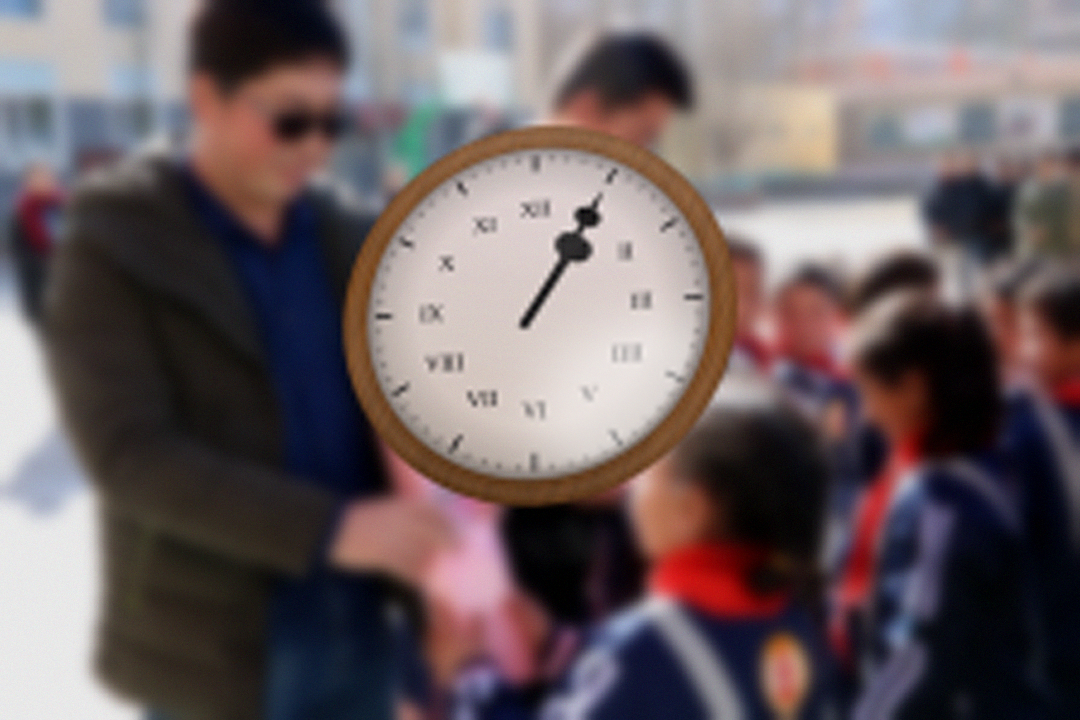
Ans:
h=1 m=5
